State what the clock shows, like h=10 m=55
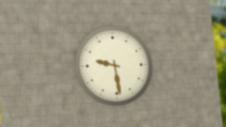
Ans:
h=9 m=29
